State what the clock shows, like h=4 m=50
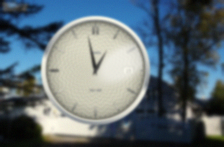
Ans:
h=12 m=58
